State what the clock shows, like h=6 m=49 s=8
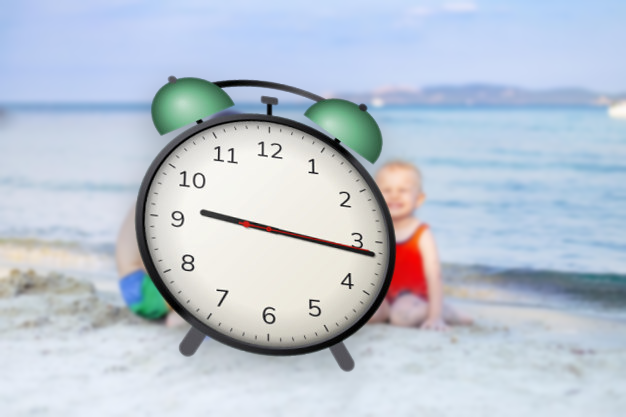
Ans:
h=9 m=16 s=16
